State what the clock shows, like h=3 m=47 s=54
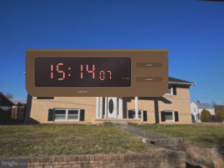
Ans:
h=15 m=14 s=7
